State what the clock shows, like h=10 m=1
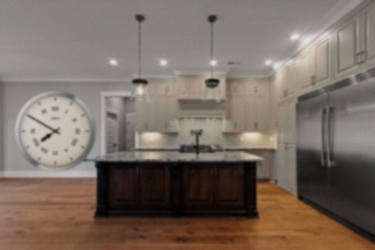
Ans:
h=7 m=50
